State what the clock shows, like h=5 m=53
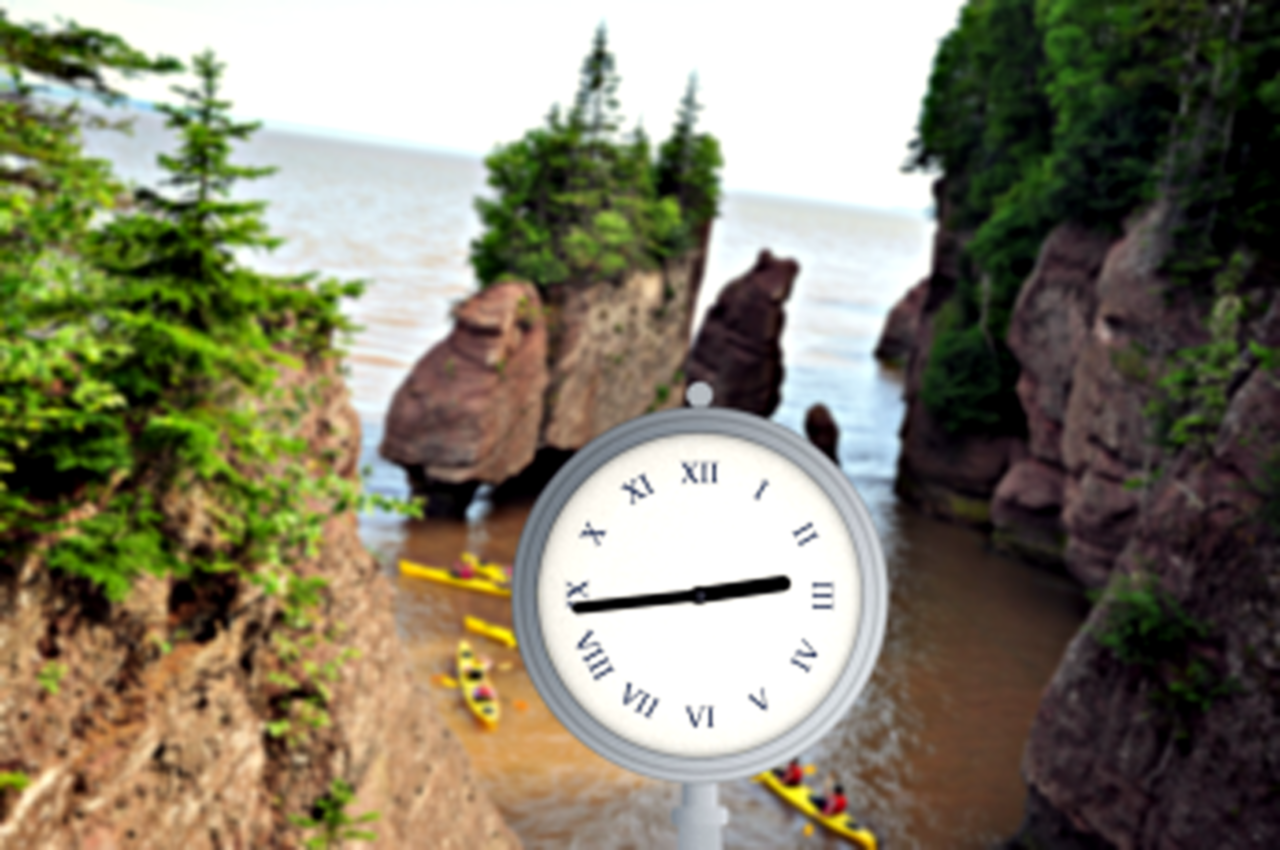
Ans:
h=2 m=44
